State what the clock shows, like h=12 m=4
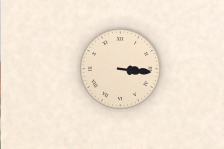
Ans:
h=3 m=16
